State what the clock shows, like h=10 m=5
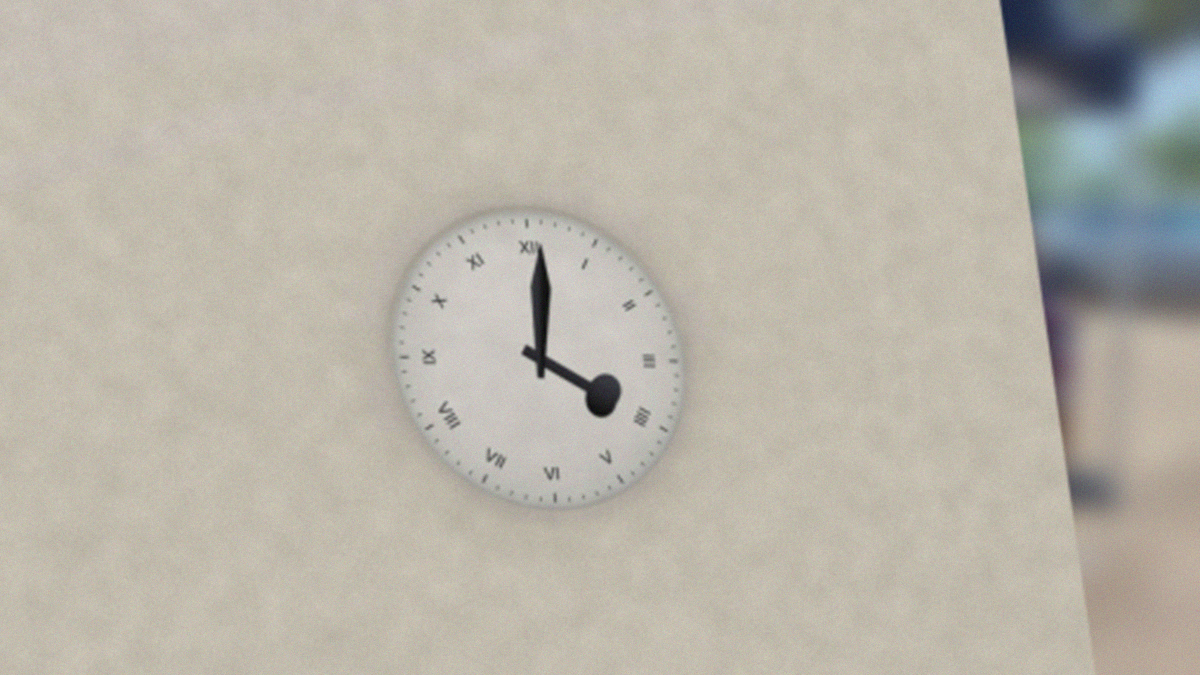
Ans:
h=4 m=1
